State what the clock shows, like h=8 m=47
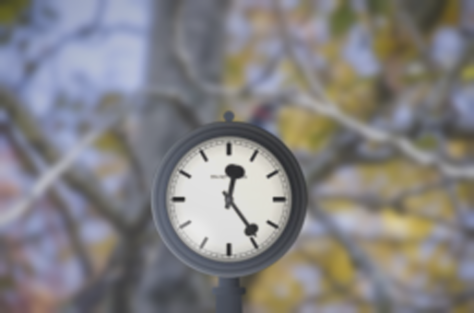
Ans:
h=12 m=24
